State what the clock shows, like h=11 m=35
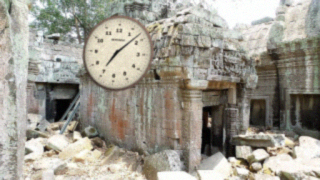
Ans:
h=7 m=8
